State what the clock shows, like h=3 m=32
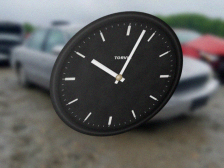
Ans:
h=10 m=3
